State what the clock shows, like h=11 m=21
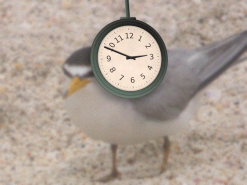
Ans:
h=2 m=49
